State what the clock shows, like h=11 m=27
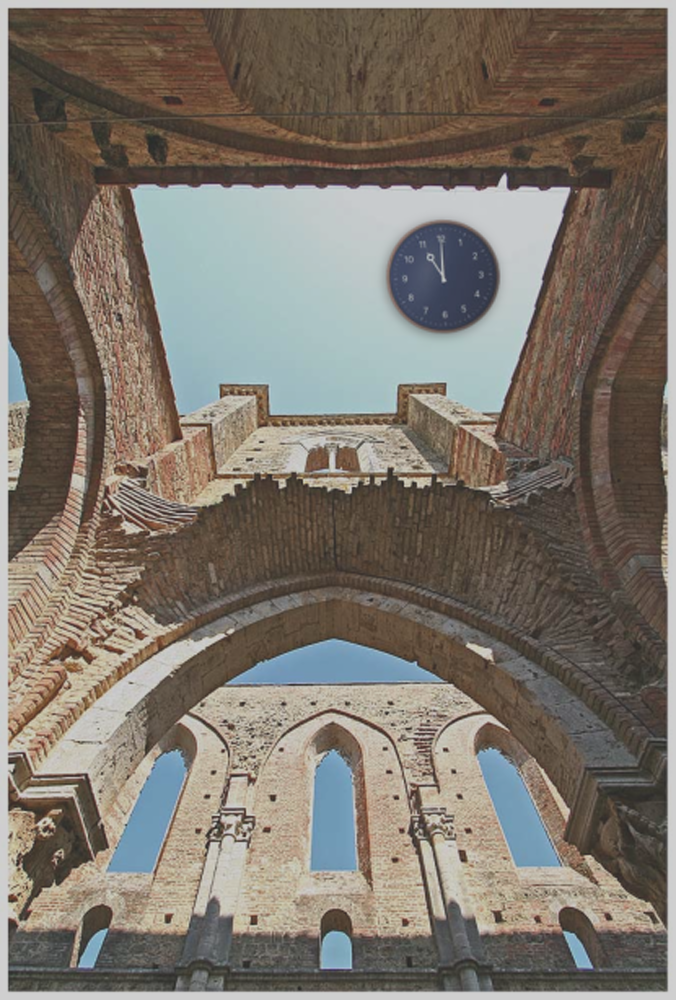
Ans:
h=11 m=0
